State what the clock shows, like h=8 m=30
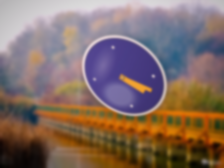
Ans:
h=4 m=20
